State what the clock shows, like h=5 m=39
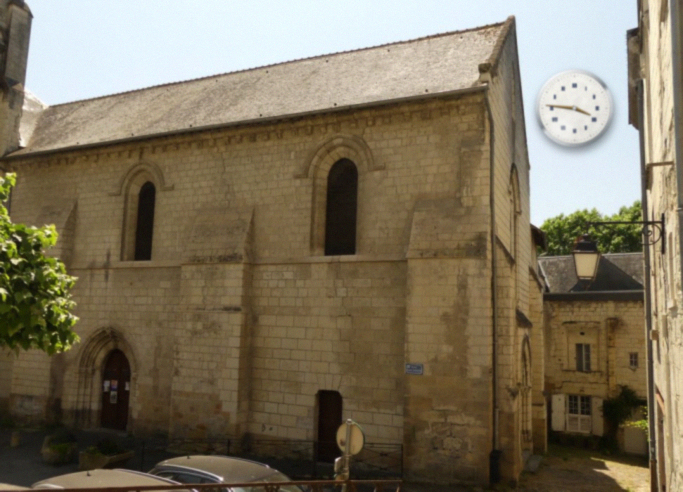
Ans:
h=3 m=46
